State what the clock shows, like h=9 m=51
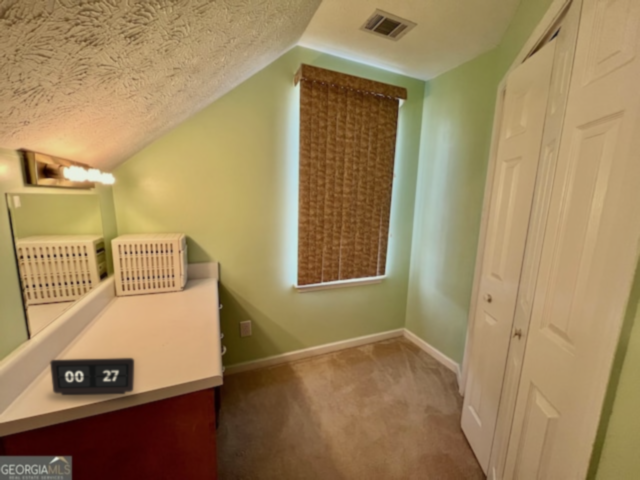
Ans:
h=0 m=27
